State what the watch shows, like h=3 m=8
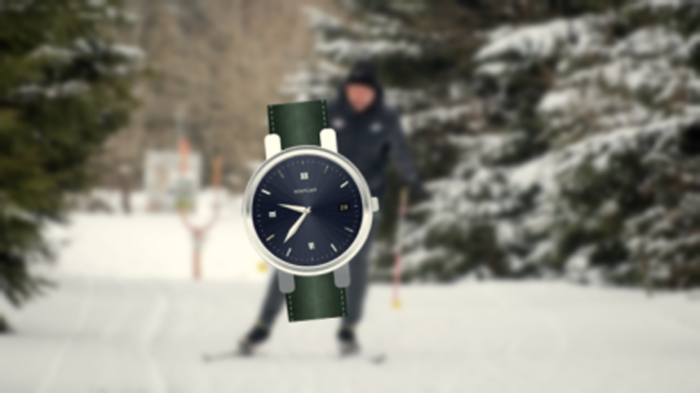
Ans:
h=9 m=37
